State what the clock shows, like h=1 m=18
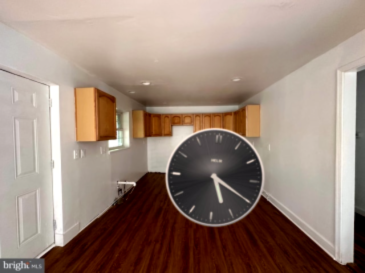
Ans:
h=5 m=20
